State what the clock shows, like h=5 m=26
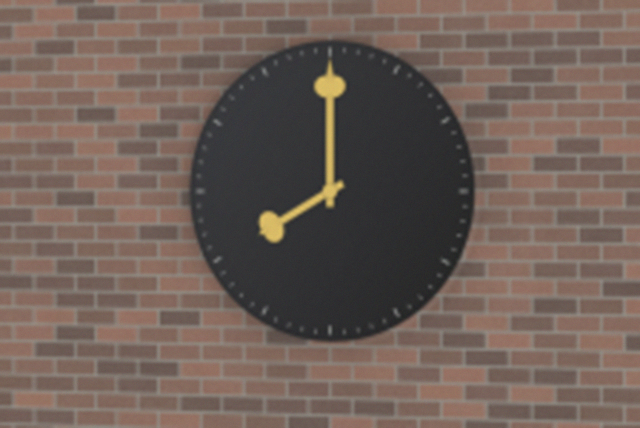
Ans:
h=8 m=0
